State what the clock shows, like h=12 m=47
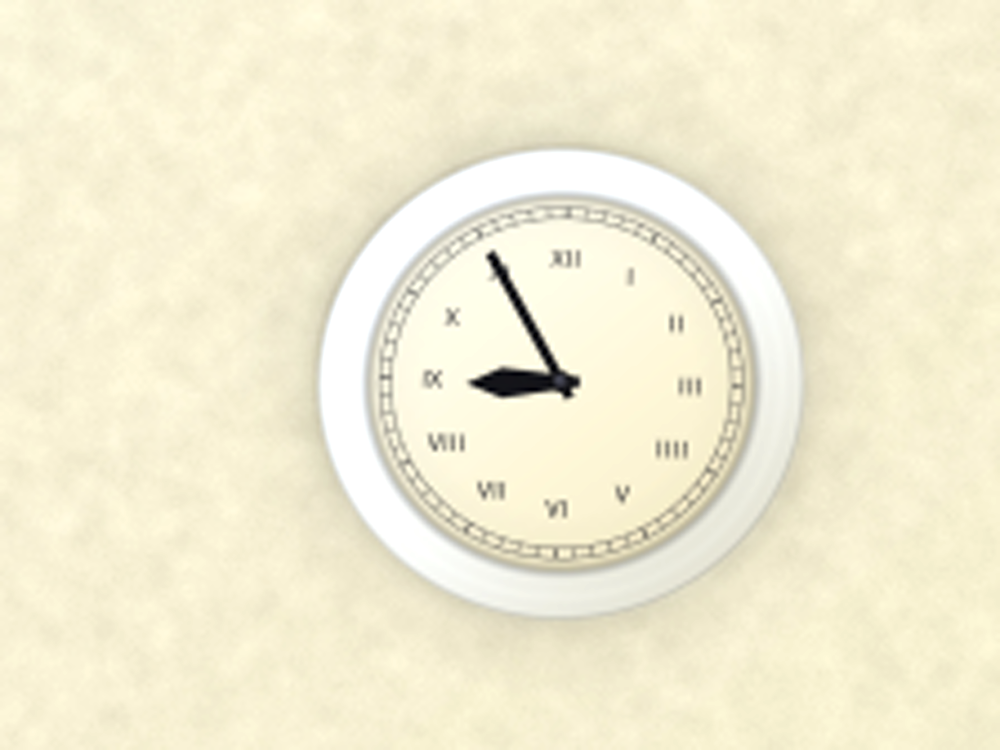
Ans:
h=8 m=55
